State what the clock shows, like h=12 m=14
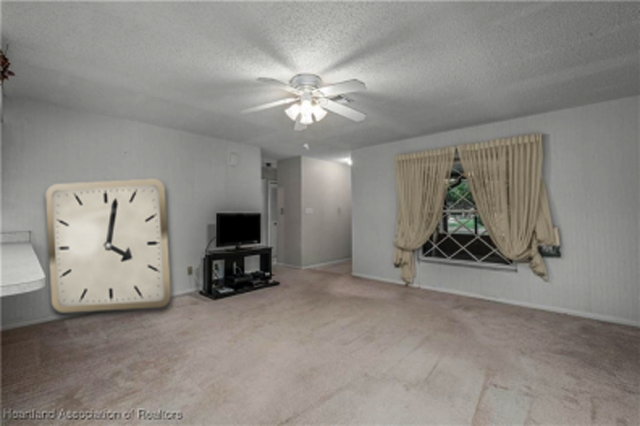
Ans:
h=4 m=2
